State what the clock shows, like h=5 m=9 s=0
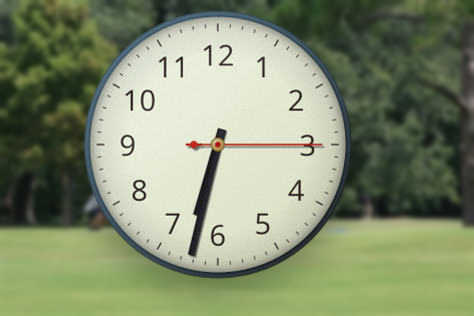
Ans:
h=6 m=32 s=15
